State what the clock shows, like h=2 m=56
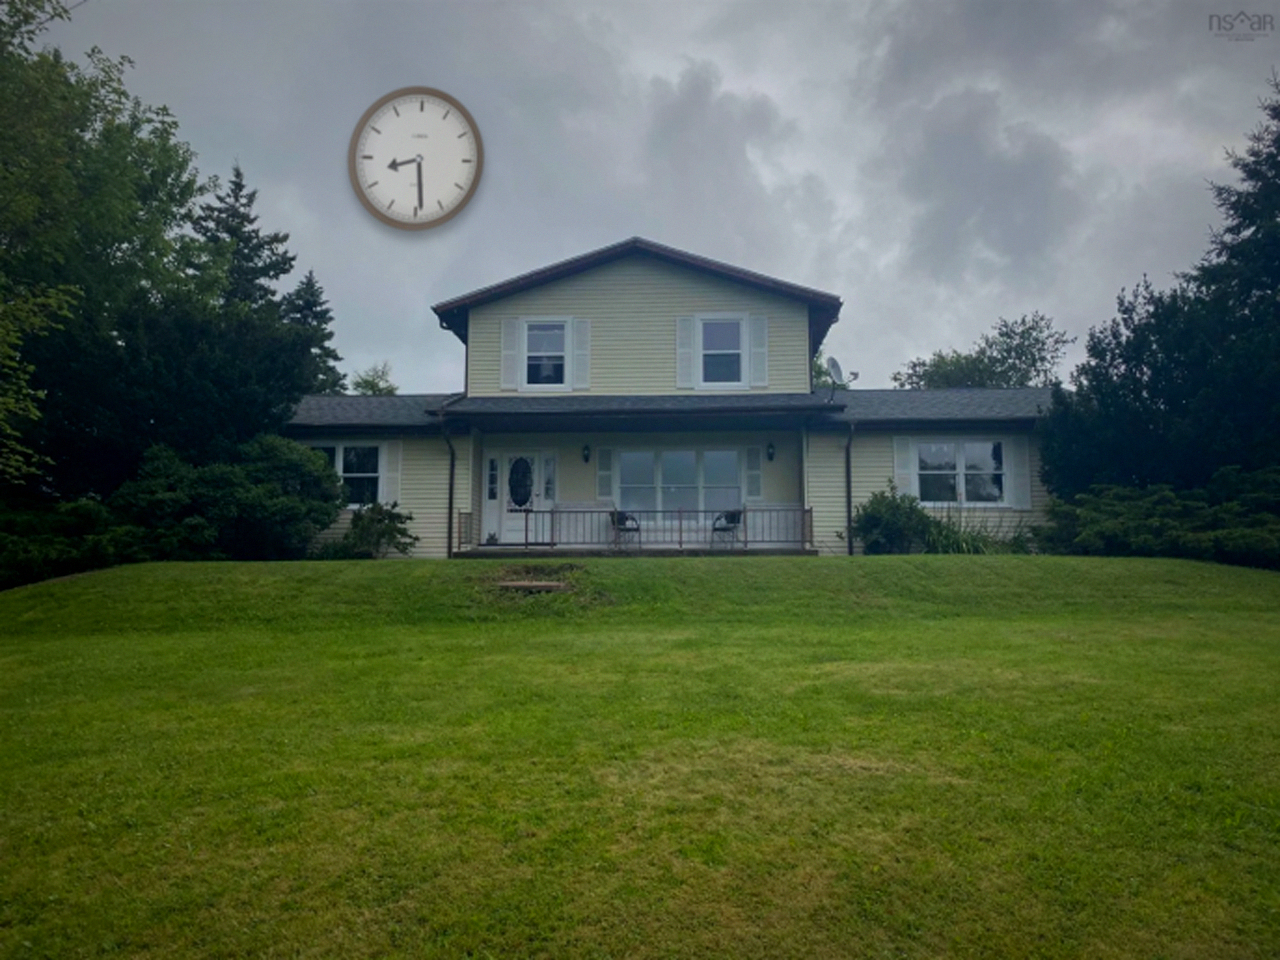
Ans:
h=8 m=29
